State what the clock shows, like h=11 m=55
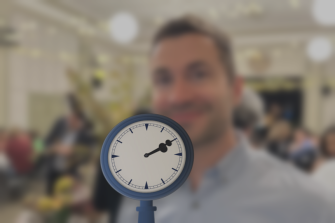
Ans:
h=2 m=10
